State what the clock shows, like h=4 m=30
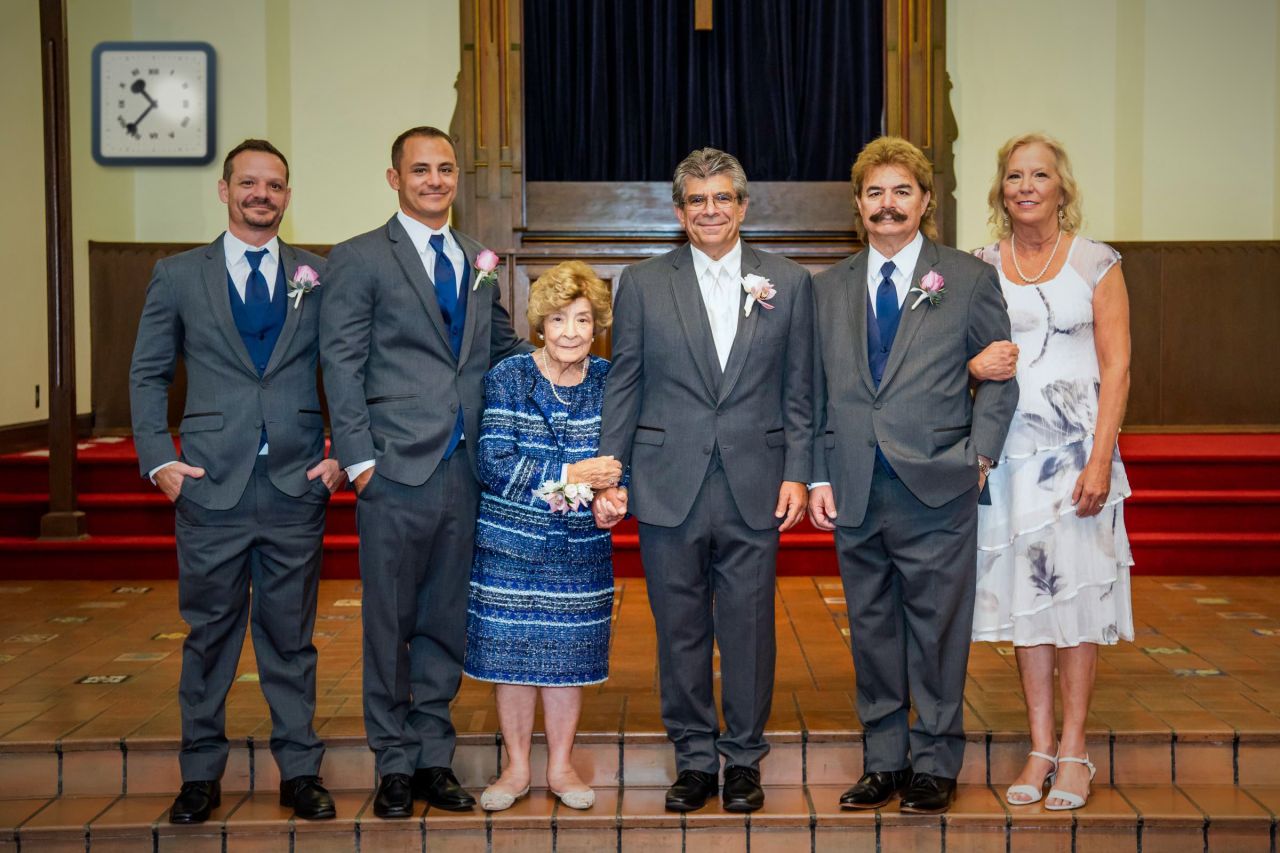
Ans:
h=10 m=37
